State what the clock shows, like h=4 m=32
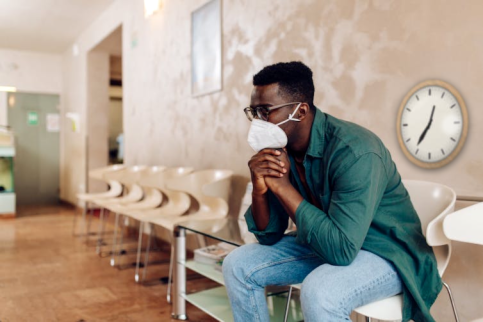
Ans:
h=12 m=36
